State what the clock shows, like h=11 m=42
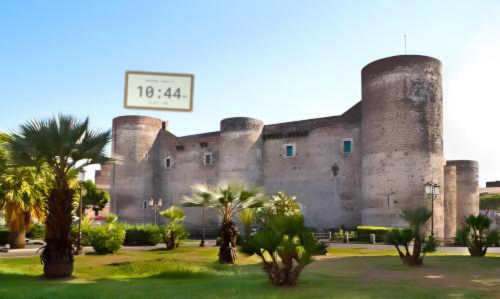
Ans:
h=10 m=44
